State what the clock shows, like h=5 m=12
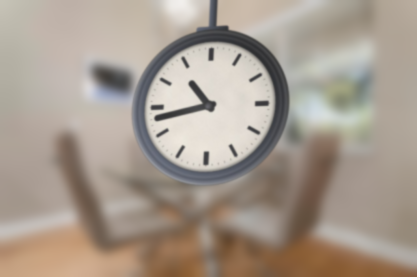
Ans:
h=10 m=43
